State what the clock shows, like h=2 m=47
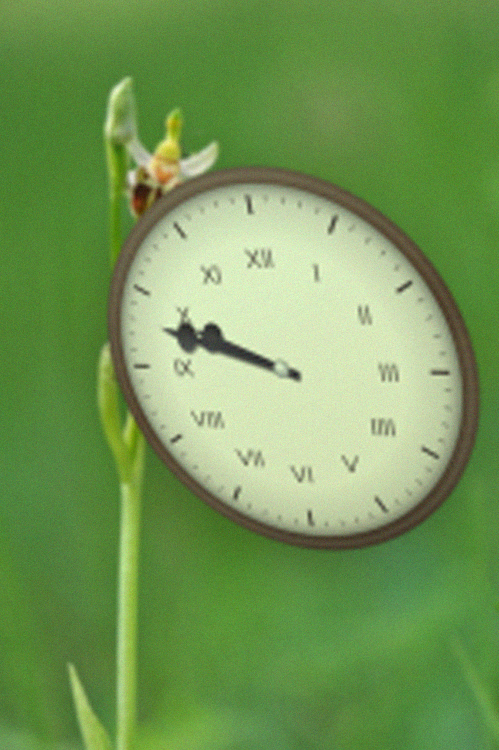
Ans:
h=9 m=48
